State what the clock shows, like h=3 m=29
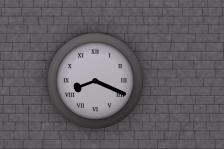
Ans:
h=8 m=19
